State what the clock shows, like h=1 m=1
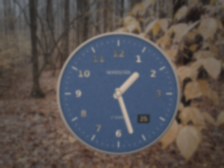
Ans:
h=1 m=27
